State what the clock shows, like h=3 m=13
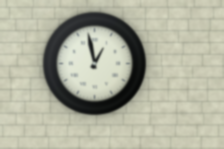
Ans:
h=12 m=58
